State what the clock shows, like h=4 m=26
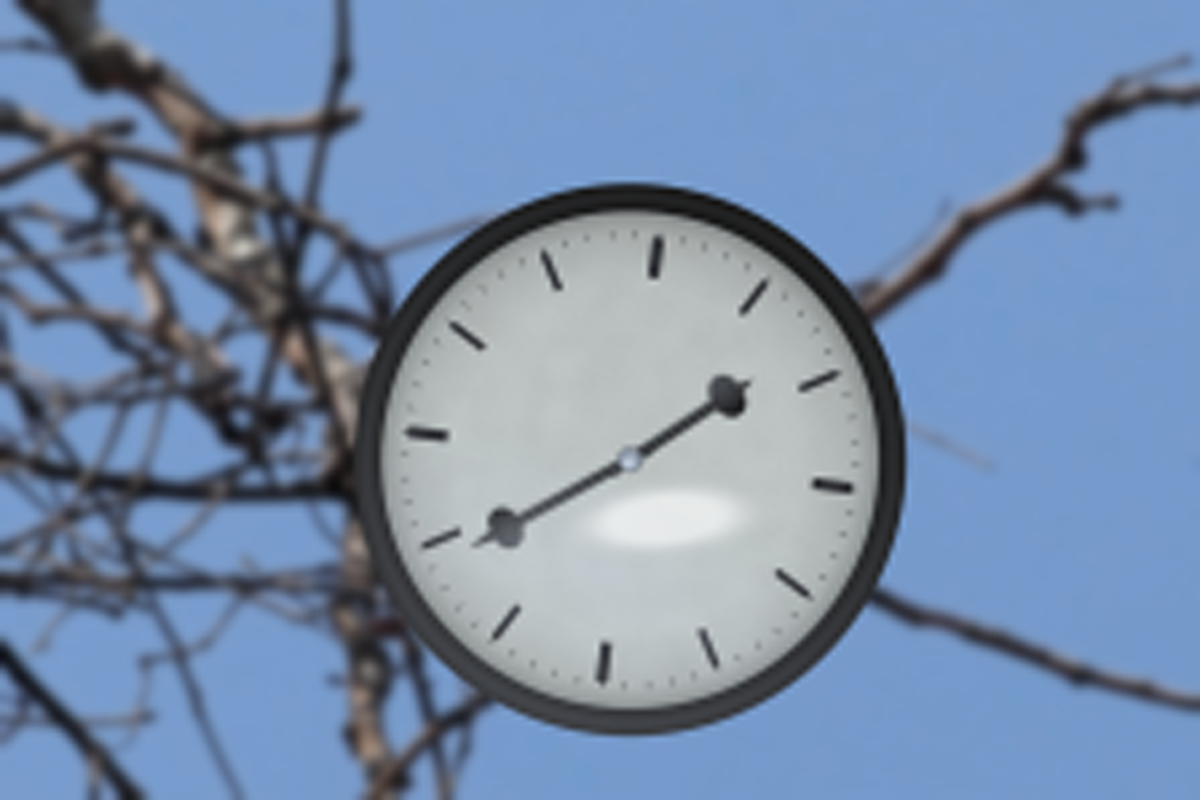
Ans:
h=1 m=39
